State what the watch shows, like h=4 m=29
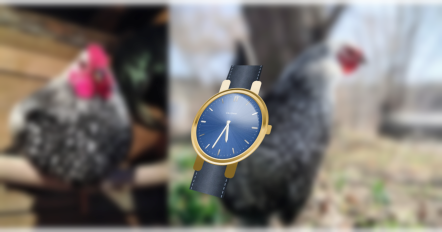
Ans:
h=5 m=33
